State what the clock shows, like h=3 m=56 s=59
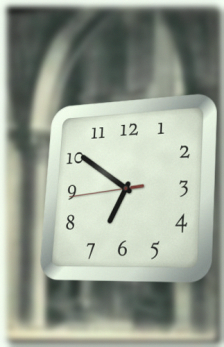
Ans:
h=6 m=50 s=44
